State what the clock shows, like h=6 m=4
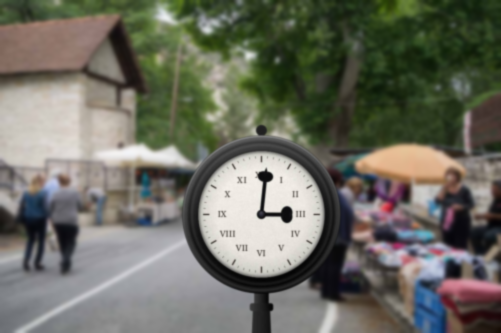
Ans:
h=3 m=1
